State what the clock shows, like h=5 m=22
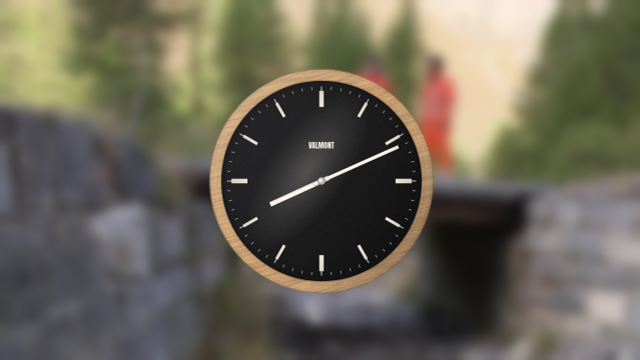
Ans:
h=8 m=11
